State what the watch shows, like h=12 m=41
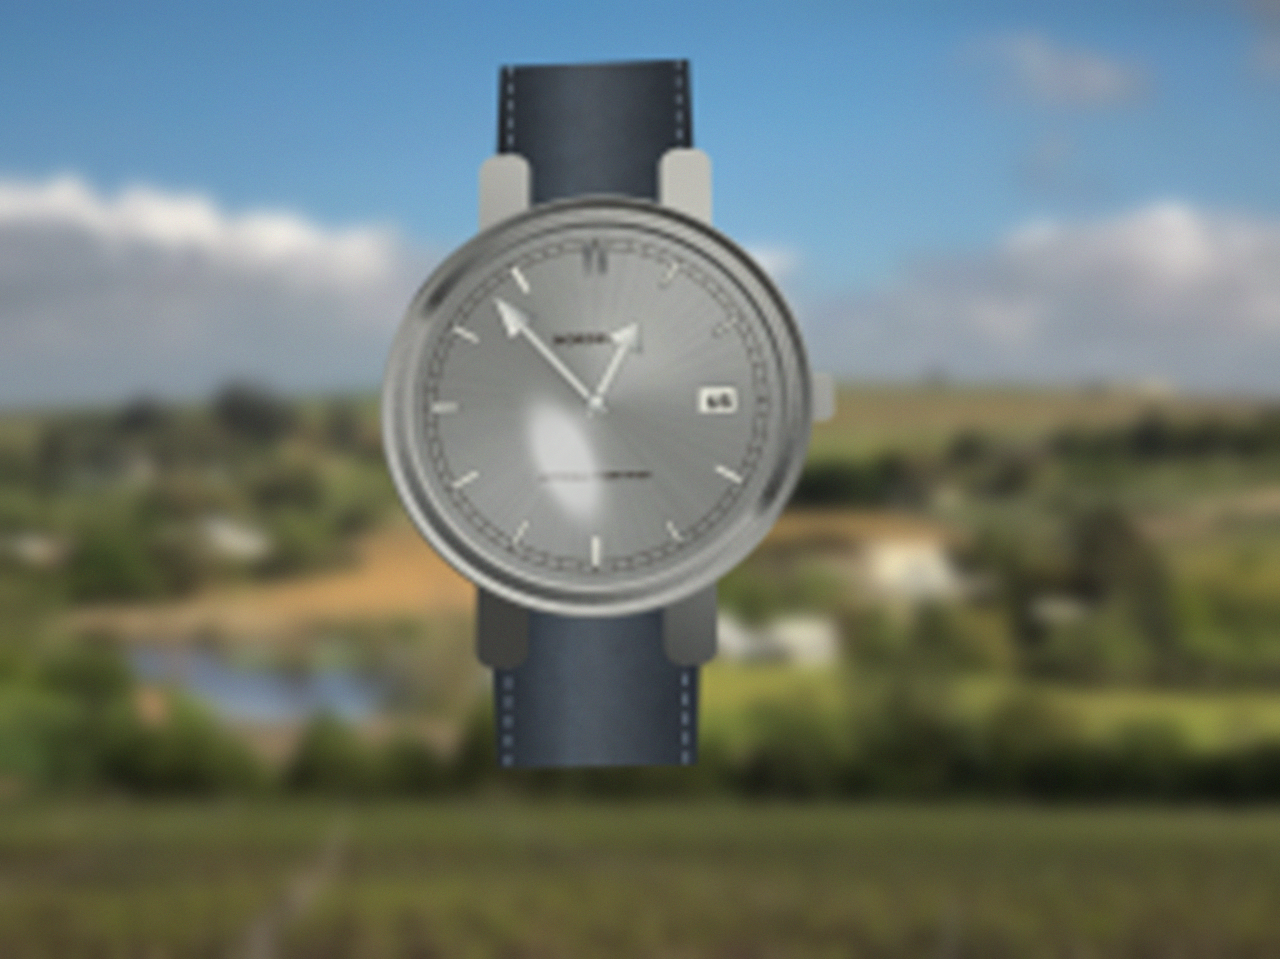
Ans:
h=12 m=53
